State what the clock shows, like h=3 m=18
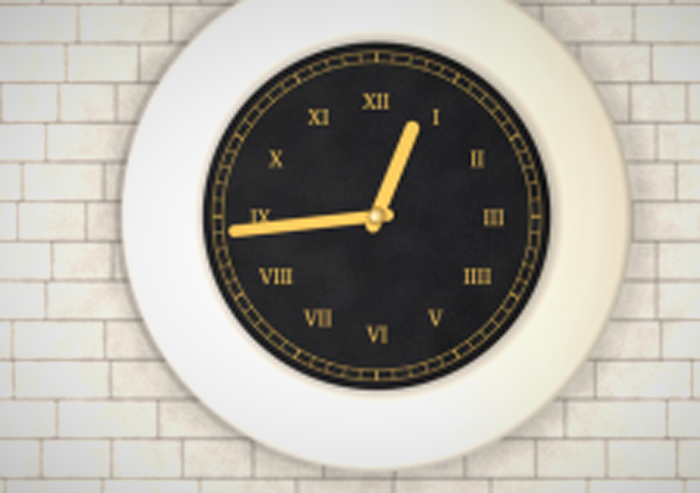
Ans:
h=12 m=44
